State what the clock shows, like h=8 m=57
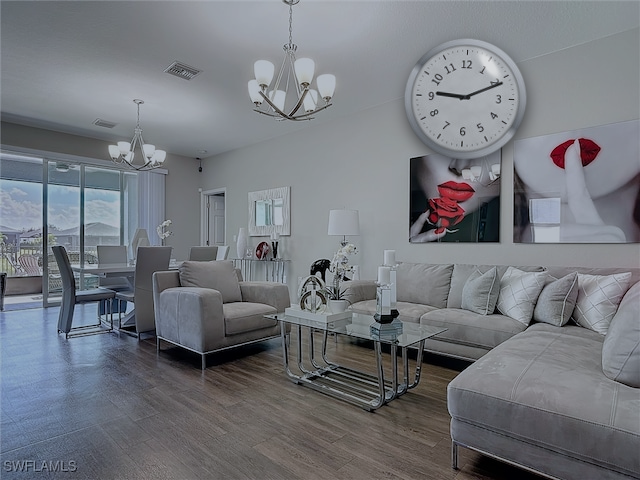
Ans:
h=9 m=11
